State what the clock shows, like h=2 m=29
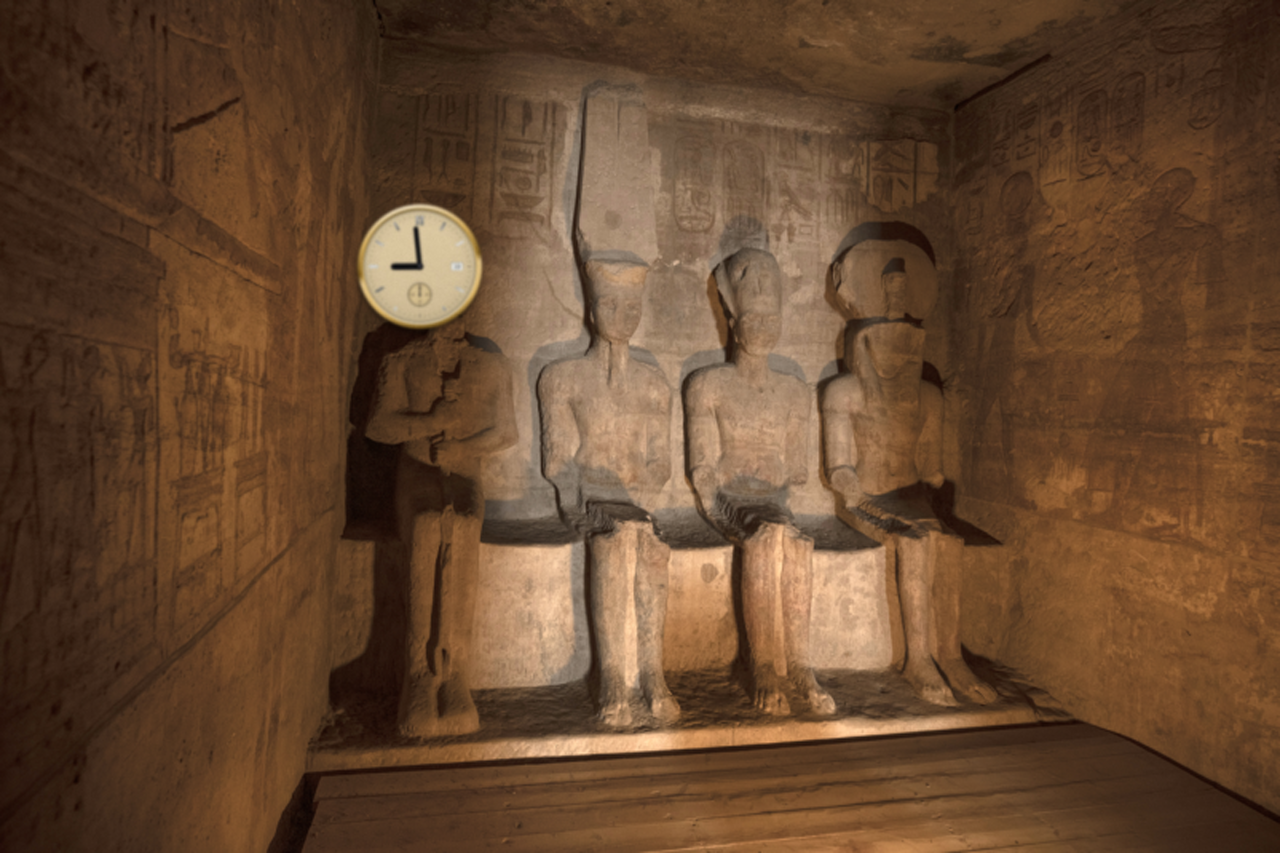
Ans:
h=8 m=59
